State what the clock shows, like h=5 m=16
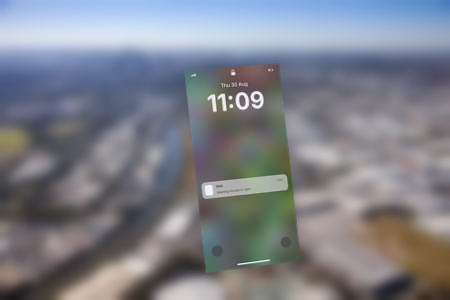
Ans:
h=11 m=9
